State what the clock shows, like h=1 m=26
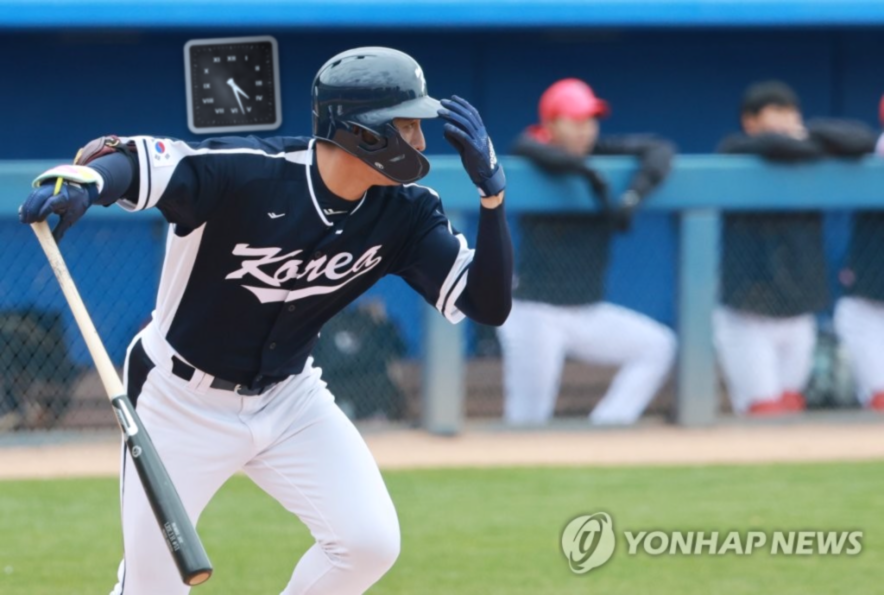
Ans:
h=4 m=27
